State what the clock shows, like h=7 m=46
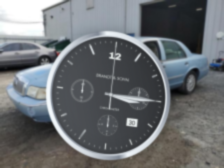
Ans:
h=3 m=15
